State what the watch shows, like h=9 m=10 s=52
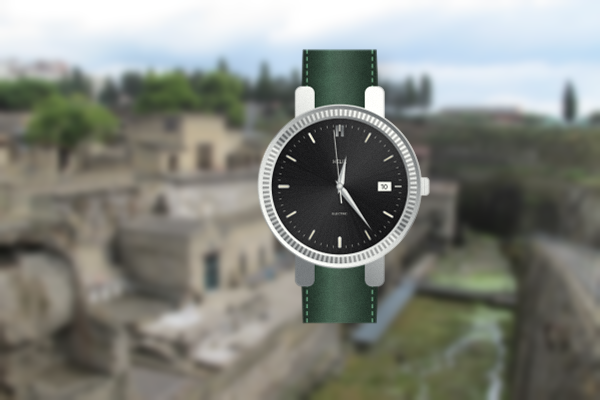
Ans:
h=12 m=23 s=59
